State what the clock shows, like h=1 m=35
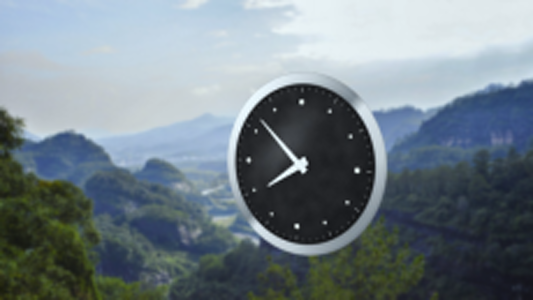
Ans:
h=7 m=52
